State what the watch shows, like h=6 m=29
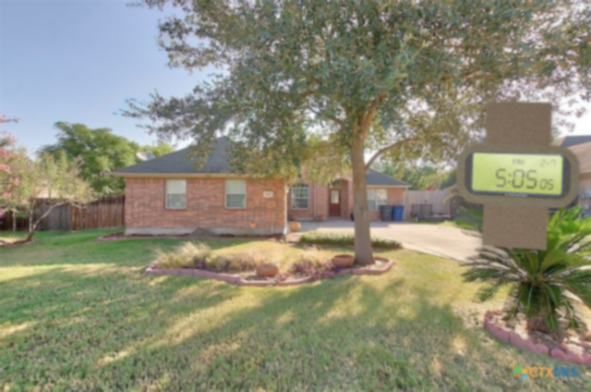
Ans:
h=5 m=5
